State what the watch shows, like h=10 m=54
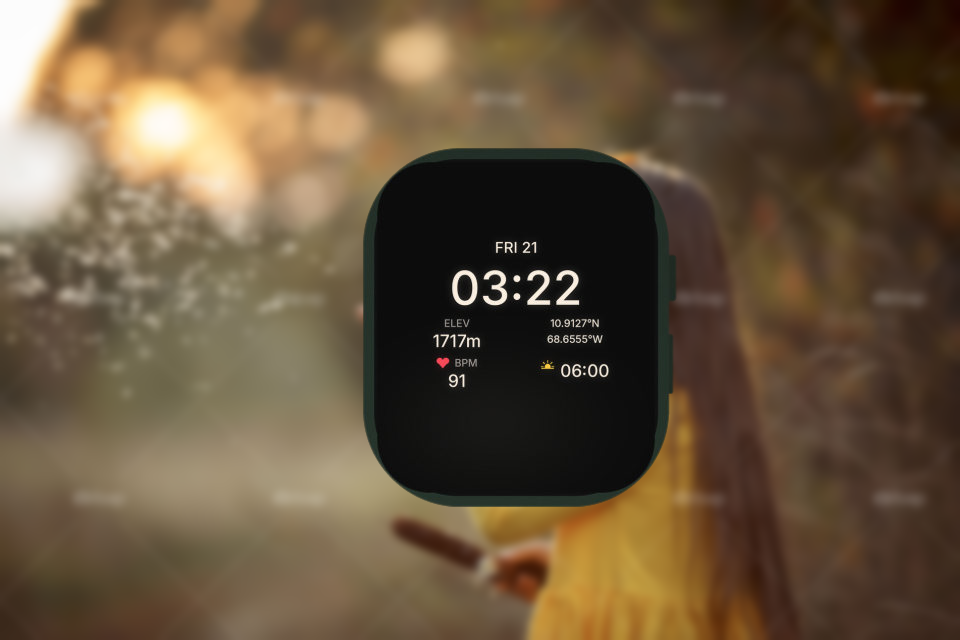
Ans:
h=3 m=22
